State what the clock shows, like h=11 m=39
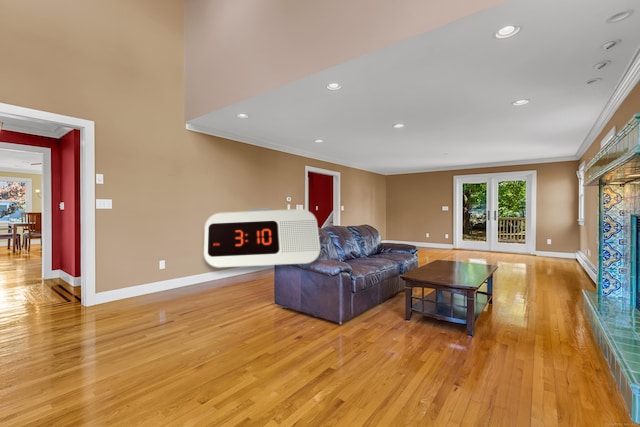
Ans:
h=3 m=10
